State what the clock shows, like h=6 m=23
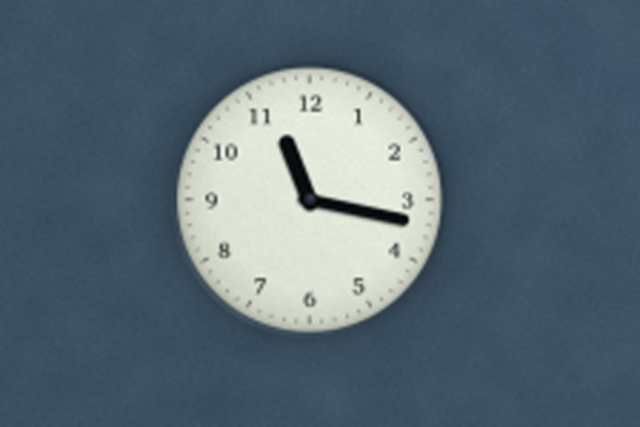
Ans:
h=11 m=17
